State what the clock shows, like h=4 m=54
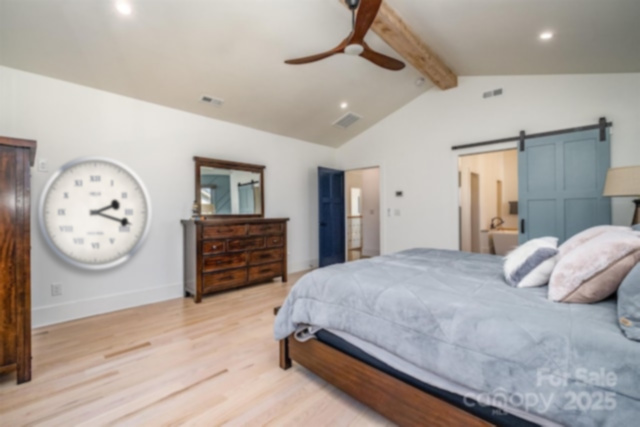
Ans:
h=2 m=18
